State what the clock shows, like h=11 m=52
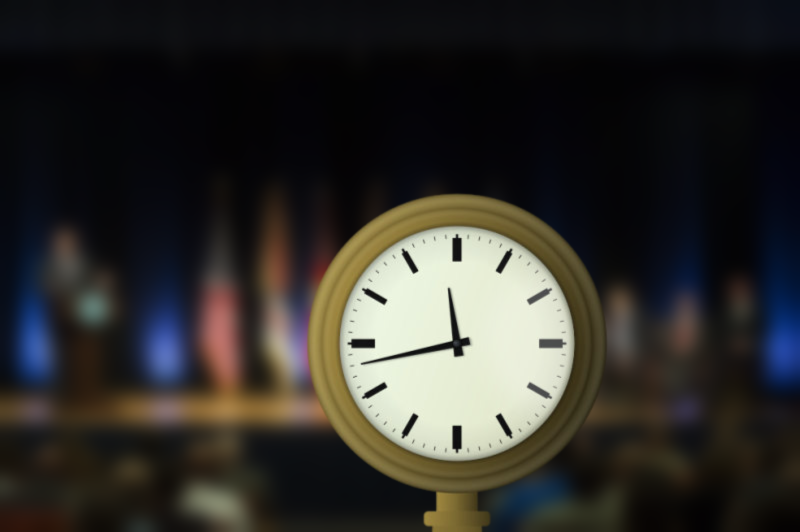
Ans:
h=11 m=43
